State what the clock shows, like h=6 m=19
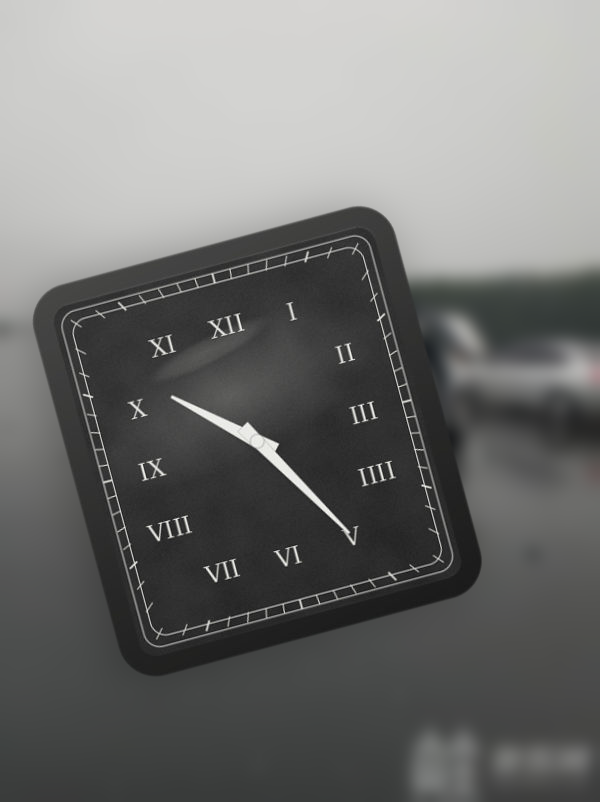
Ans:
h=10 m=25
